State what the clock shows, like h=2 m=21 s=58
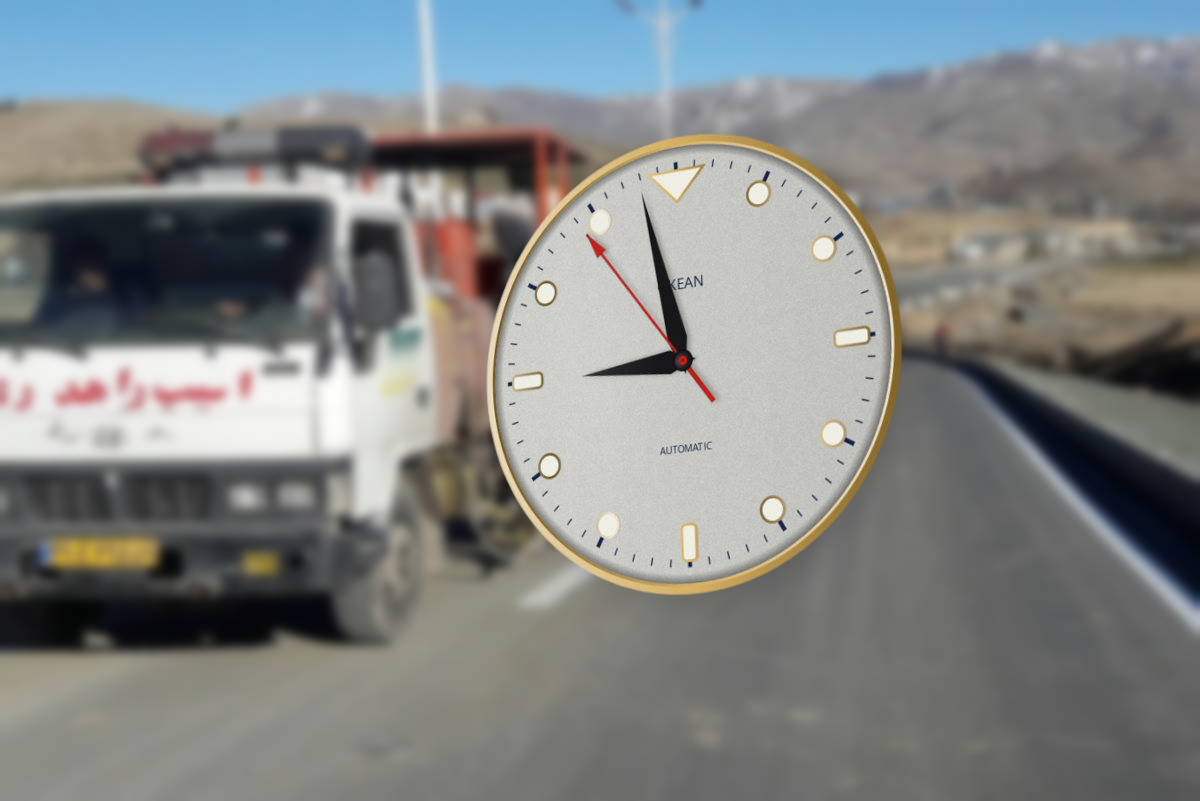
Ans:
h=8 m=57 s=54
